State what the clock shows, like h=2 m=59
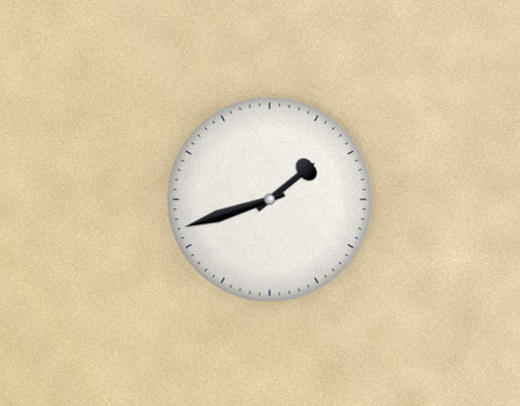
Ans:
h=1 m=42
